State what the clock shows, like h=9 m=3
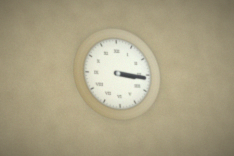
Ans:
h=3 m=16
